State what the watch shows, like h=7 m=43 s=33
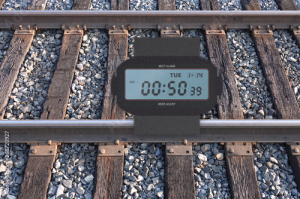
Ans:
h=0 m=50 s=39
